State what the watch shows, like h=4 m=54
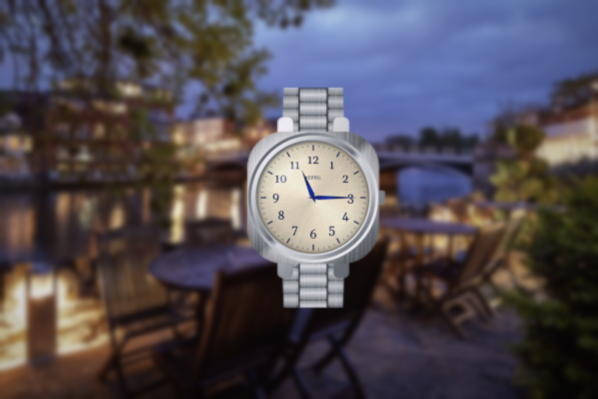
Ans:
h=11 m=15
